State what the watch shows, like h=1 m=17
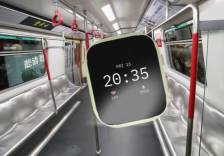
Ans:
h=20 m=35
